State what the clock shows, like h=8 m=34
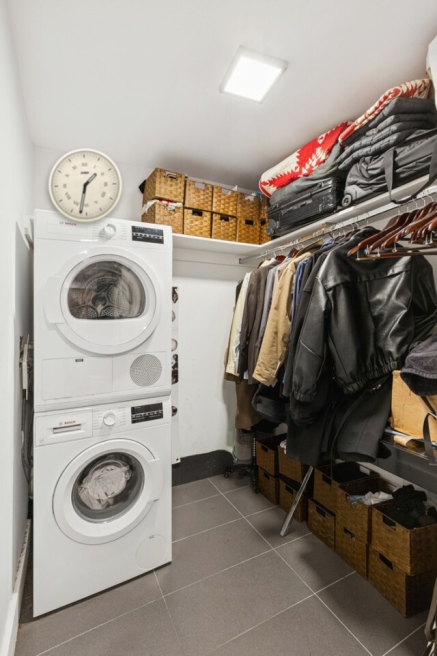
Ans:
h=1 m=32
